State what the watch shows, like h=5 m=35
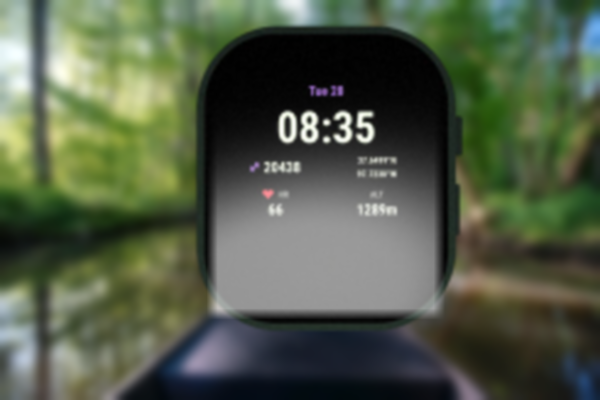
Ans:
h=8 m=35
